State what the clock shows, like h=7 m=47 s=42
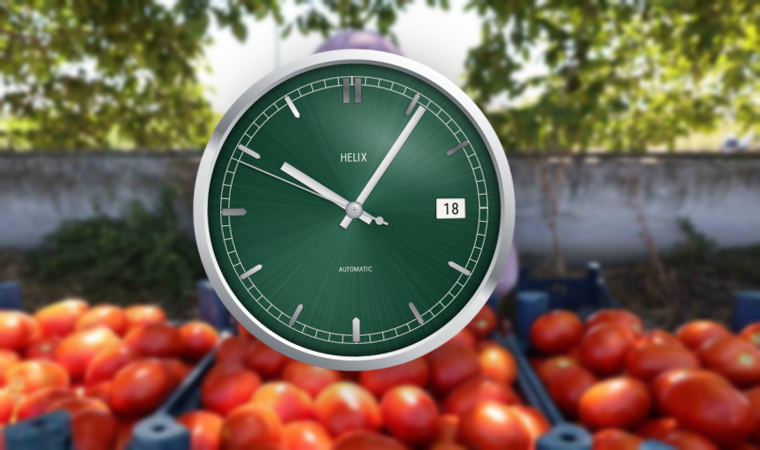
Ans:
h=10 m=5 s=49
